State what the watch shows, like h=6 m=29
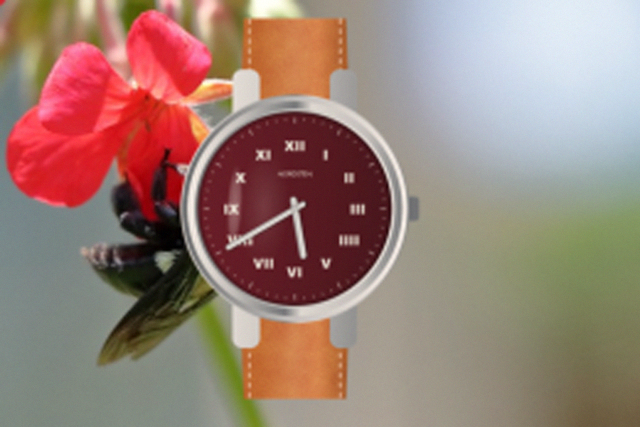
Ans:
h=5 m=40
